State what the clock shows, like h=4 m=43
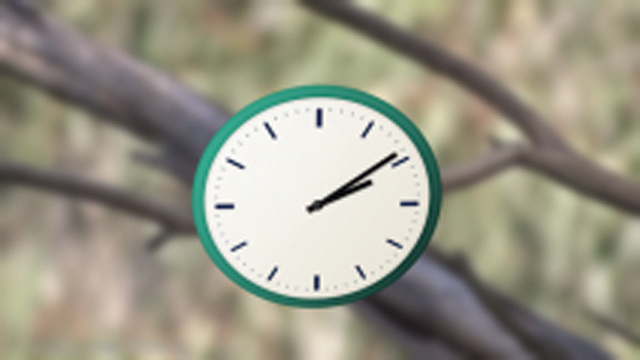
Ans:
h=2 m=9
